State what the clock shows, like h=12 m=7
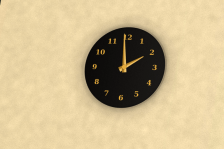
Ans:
h=1 m=59
